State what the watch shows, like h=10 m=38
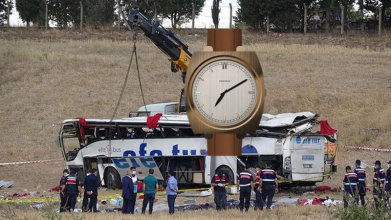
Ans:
h=7 m=10
